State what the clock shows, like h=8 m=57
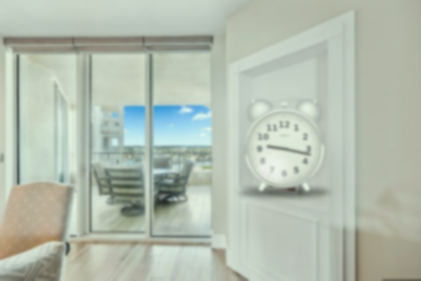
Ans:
h=9 m=17
